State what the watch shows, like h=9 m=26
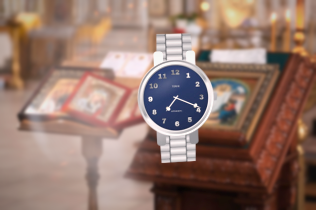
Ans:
h=7 m=19
